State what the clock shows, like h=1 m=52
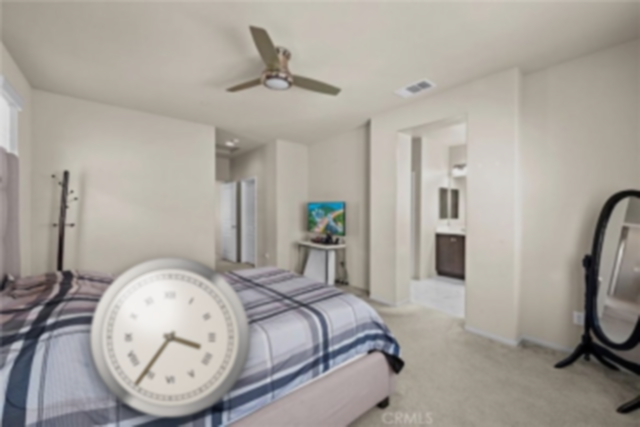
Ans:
h=3 m=36
